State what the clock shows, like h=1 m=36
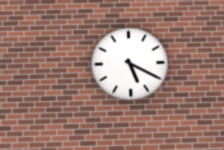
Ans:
h=5 m=20
